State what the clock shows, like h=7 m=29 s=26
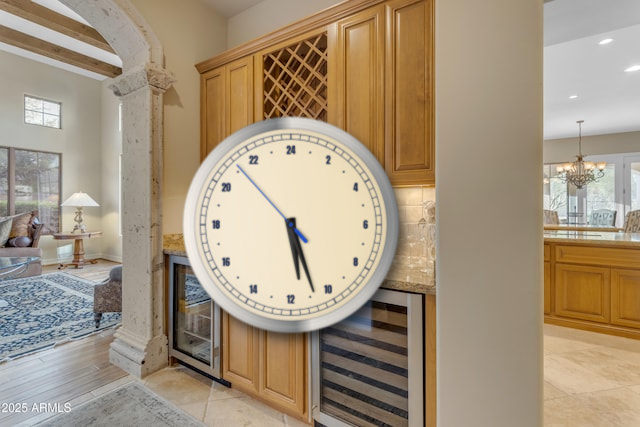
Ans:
h=11 m=26 s=53
